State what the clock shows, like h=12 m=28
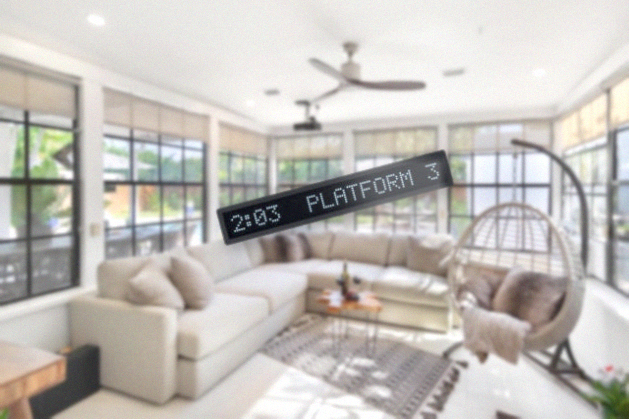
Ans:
h=2 m=3
